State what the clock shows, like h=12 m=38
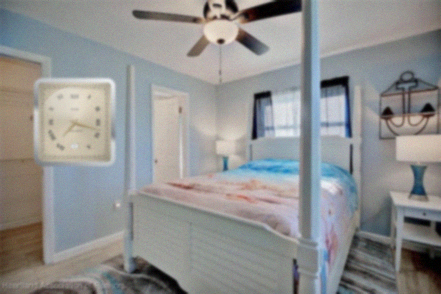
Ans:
h=7 m=18
